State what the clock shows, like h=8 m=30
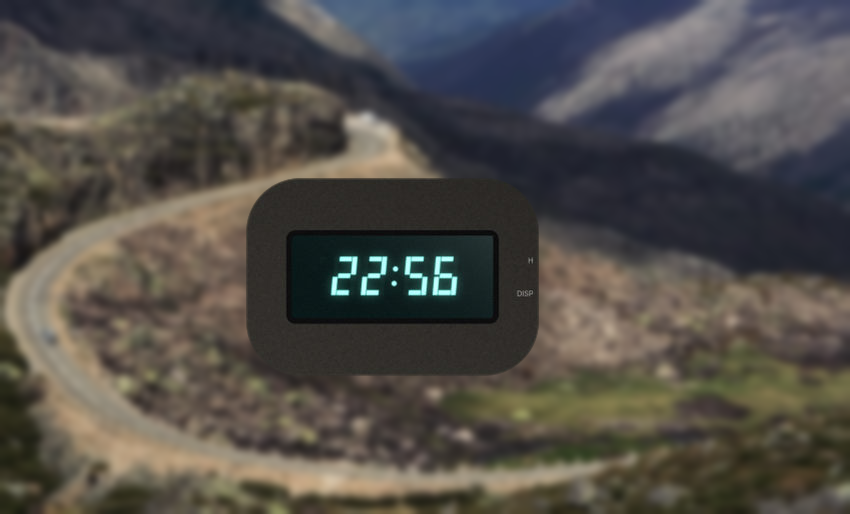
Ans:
h=22 m=56
